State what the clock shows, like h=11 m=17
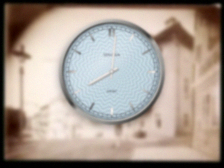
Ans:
h=8 m=1
